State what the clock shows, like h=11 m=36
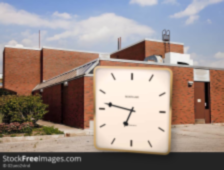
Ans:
h=6 m=47
